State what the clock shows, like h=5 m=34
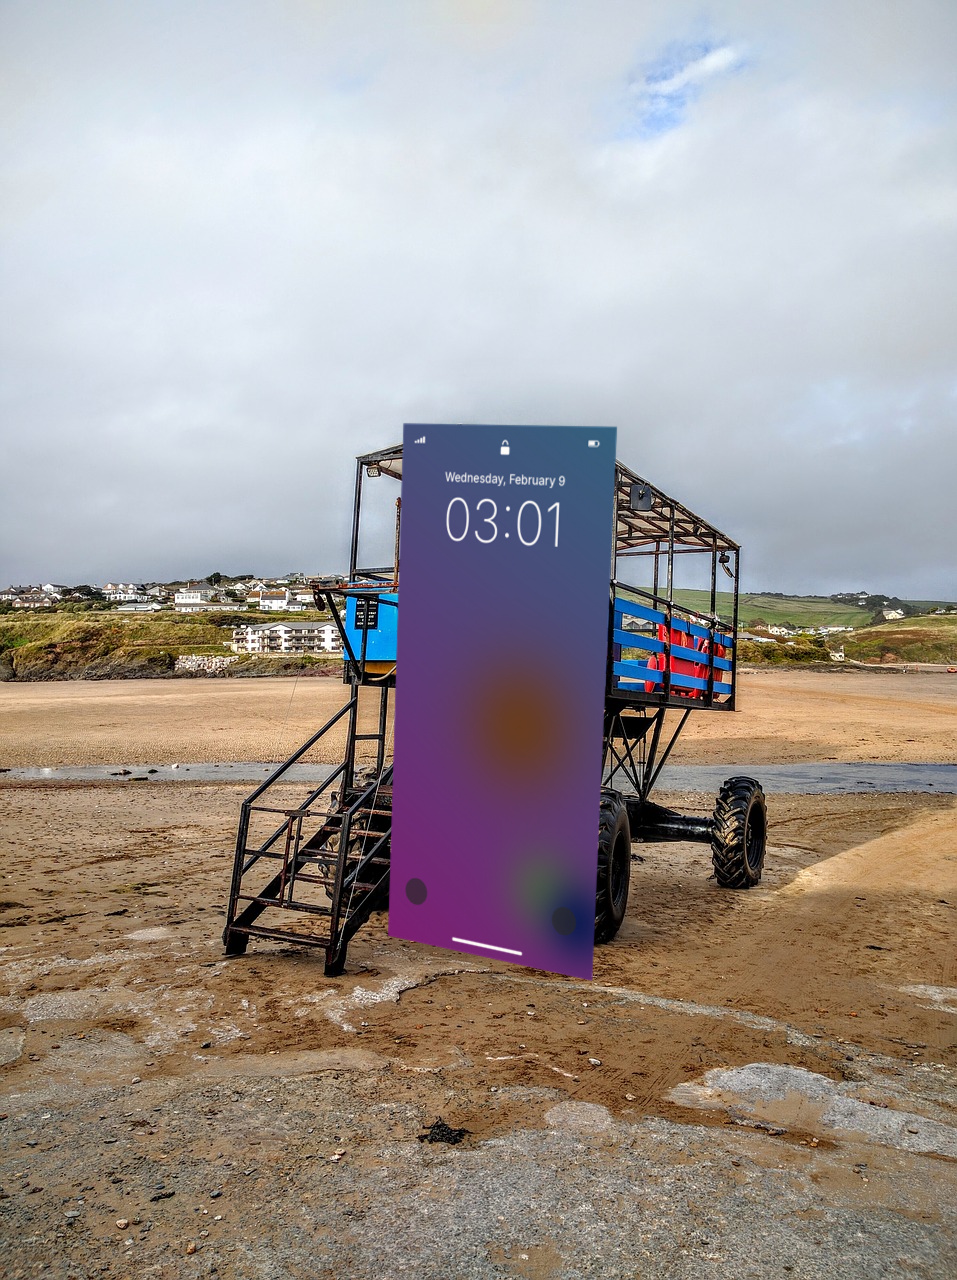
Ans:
h=3 m=1
